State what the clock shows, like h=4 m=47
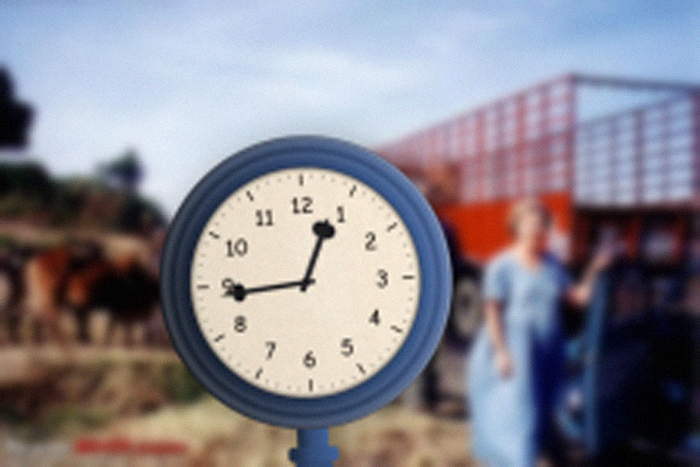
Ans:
h=12 m=44
